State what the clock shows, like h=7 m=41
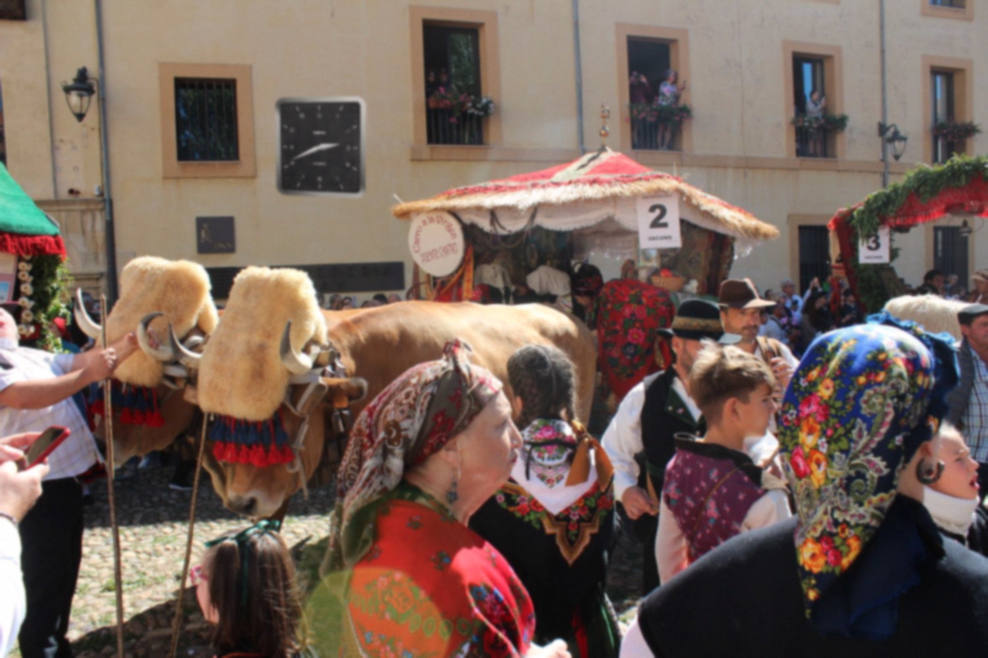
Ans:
h=2 m=41
